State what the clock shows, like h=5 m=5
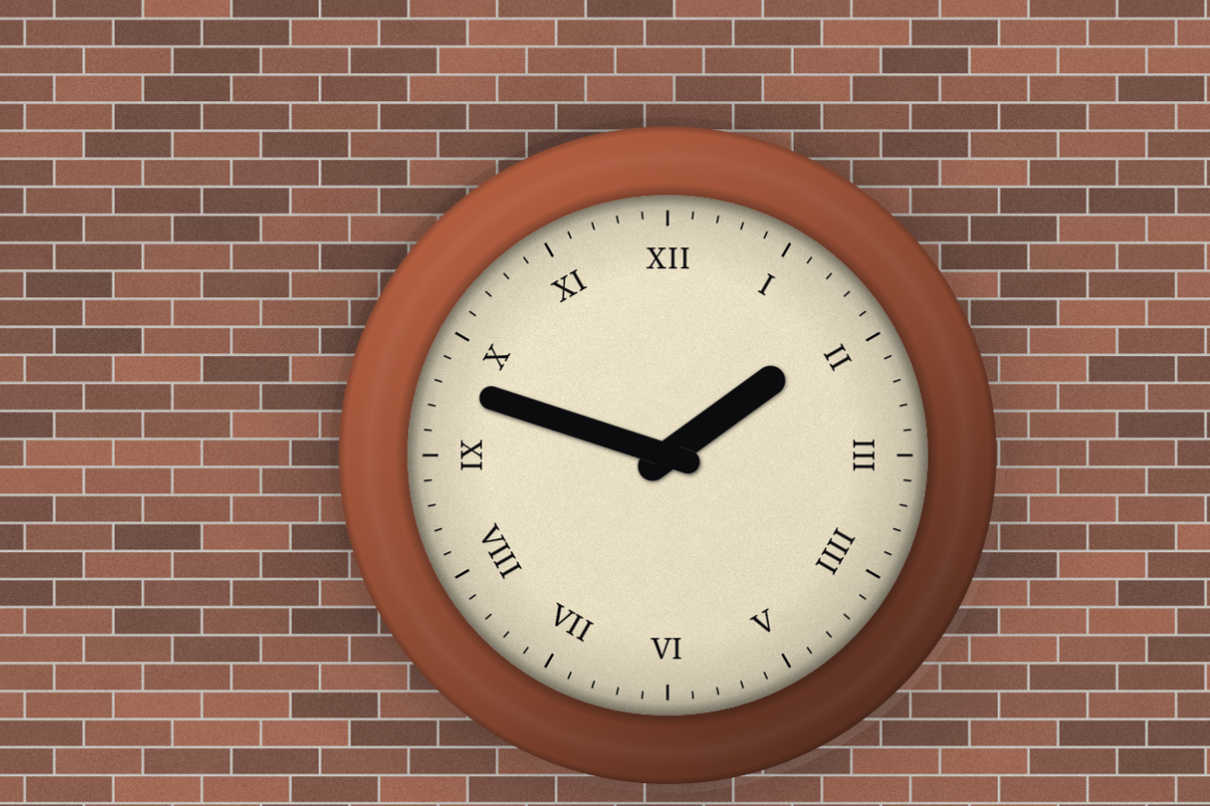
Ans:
h=1 m=48
